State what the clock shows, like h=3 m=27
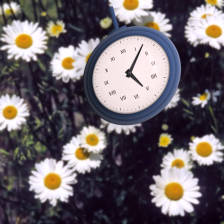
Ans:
h=5 m=7
